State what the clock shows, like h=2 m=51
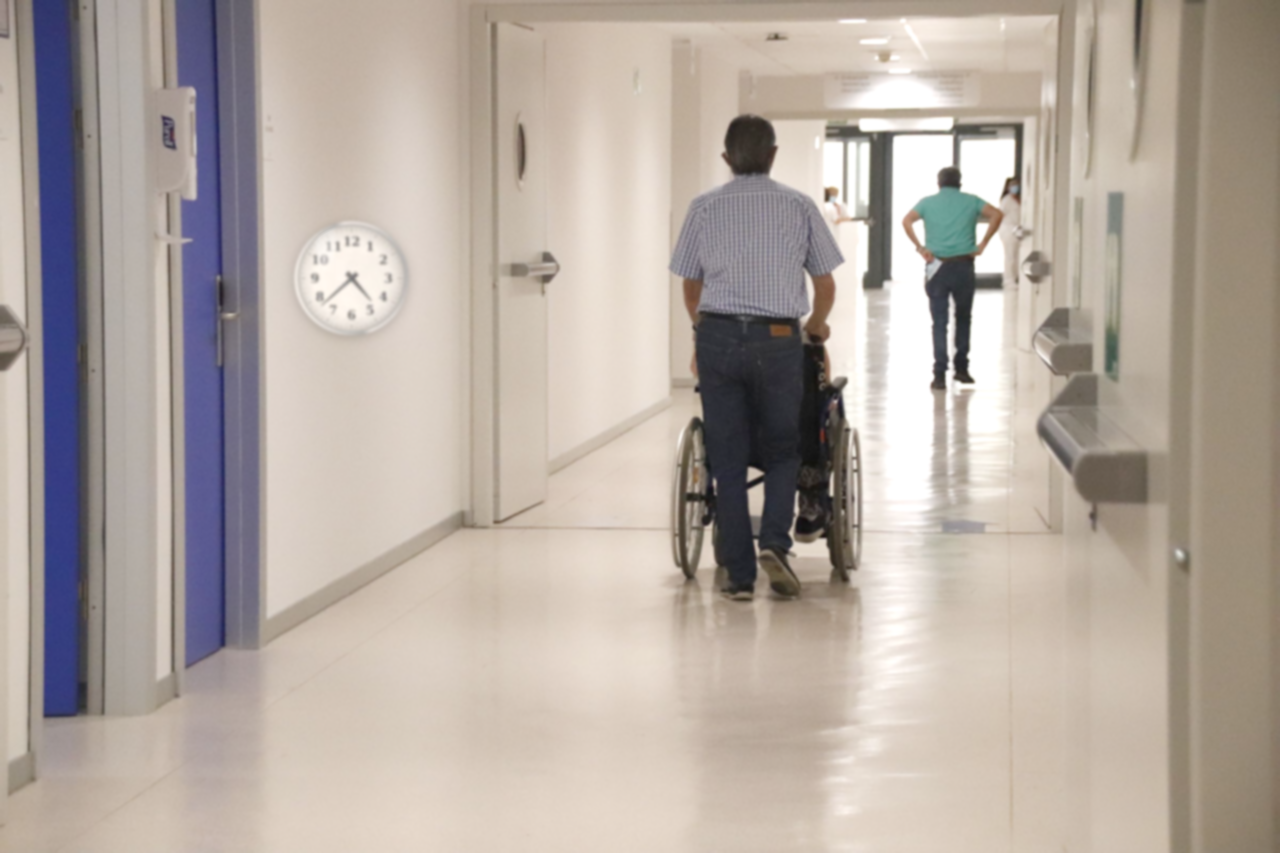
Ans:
h=4 m=38
